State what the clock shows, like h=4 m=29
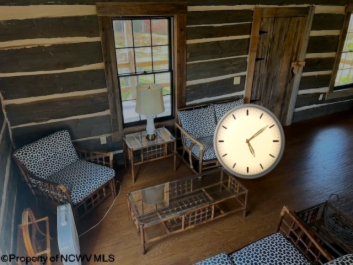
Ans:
h=5 m=9
